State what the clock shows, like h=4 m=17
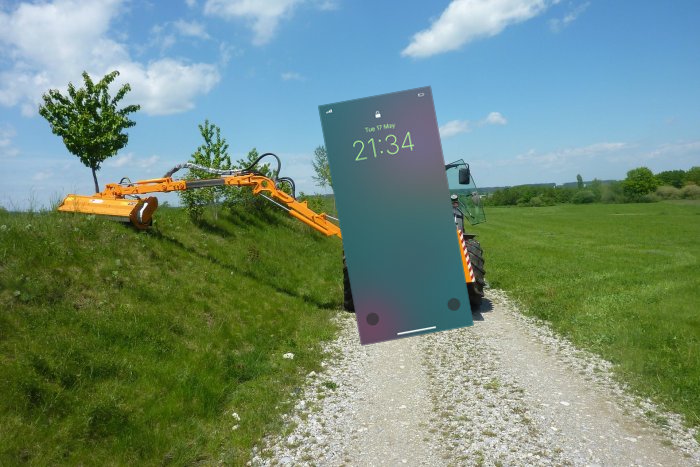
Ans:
h=21 m=34
